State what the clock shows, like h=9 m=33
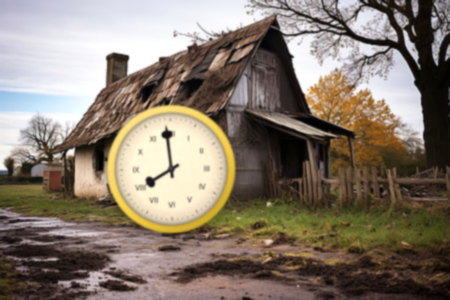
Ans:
h=7 m=59
